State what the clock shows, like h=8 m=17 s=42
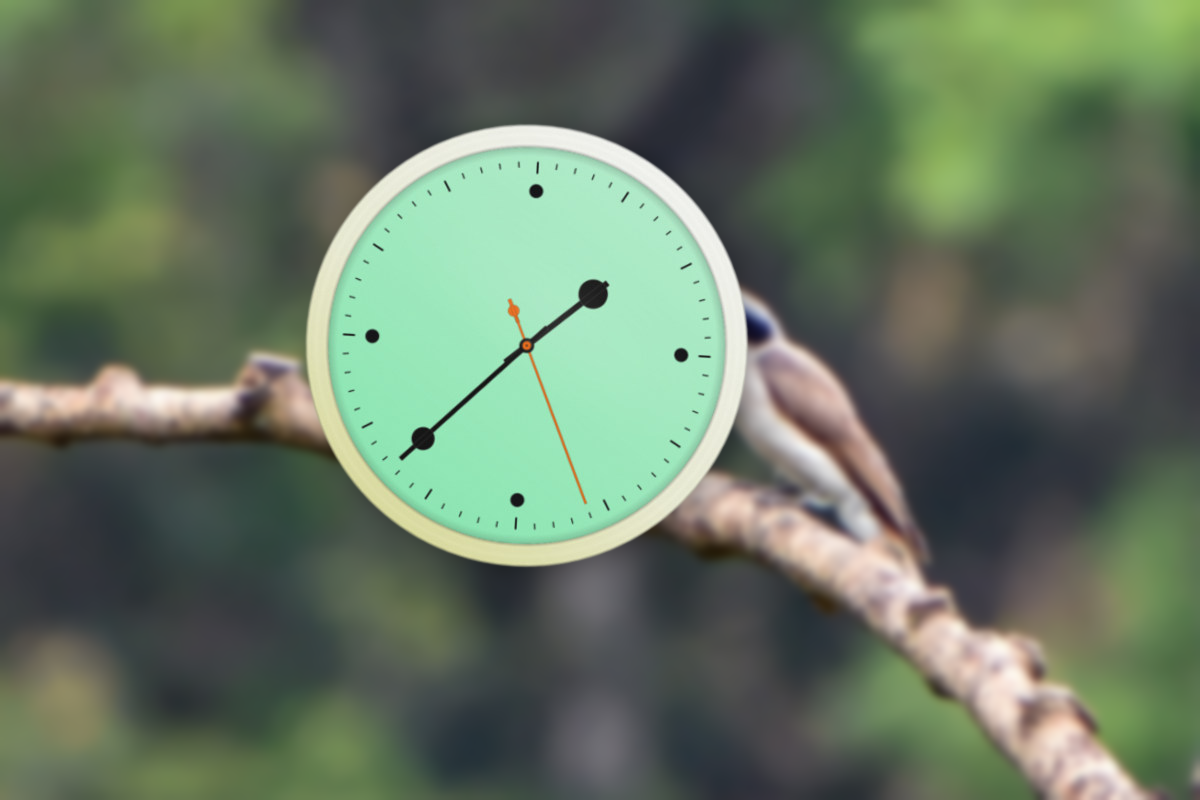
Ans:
h=1 m=37 s=26
